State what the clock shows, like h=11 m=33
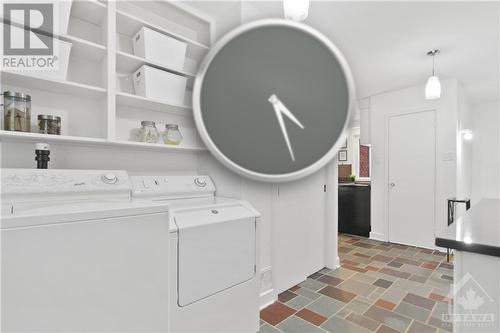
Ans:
h=4 m=27
